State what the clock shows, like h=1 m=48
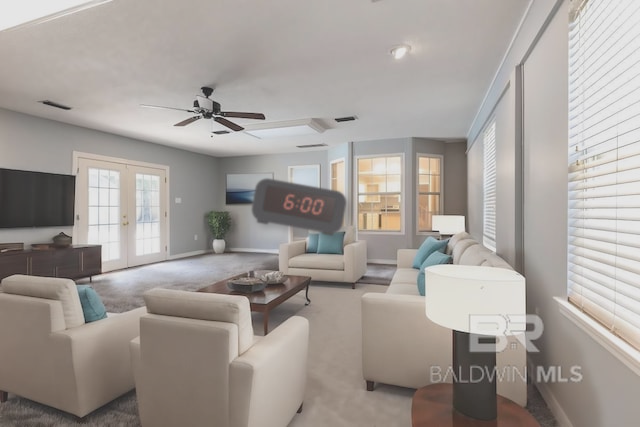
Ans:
h=6 m=0
